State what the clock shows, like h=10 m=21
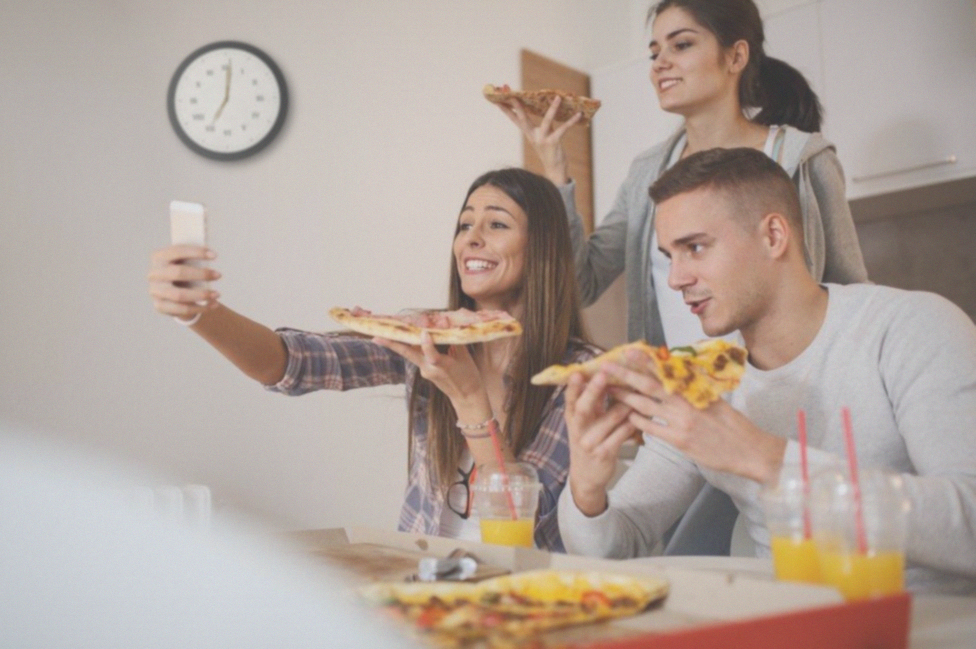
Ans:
h=7 m=1
